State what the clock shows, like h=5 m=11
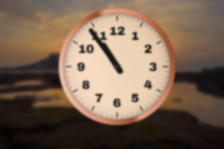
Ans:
h=10 m=54
